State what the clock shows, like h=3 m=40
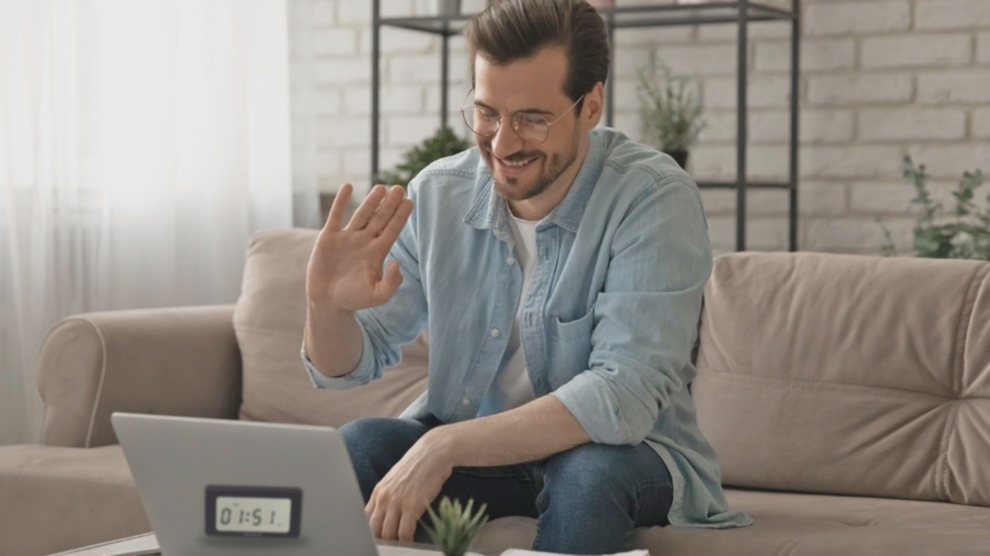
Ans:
h=1 m=51
